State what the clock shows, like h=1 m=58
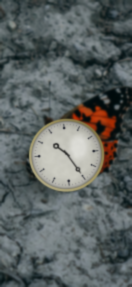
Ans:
h=10 m=25
